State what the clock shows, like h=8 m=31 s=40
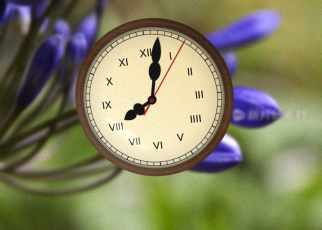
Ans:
h=8 m=2 s=6
